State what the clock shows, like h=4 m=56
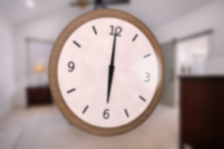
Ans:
h=6 m=0
